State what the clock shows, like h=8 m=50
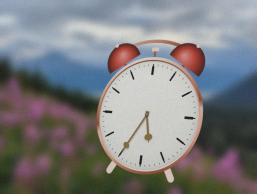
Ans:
h=5 m=35
